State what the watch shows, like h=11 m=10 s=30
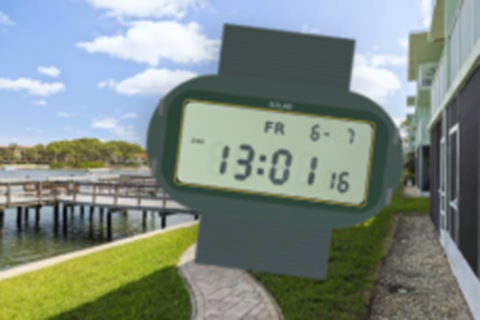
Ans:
h=13 m=1 s=16
